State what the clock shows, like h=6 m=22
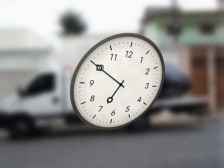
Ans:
h=6 m=50
